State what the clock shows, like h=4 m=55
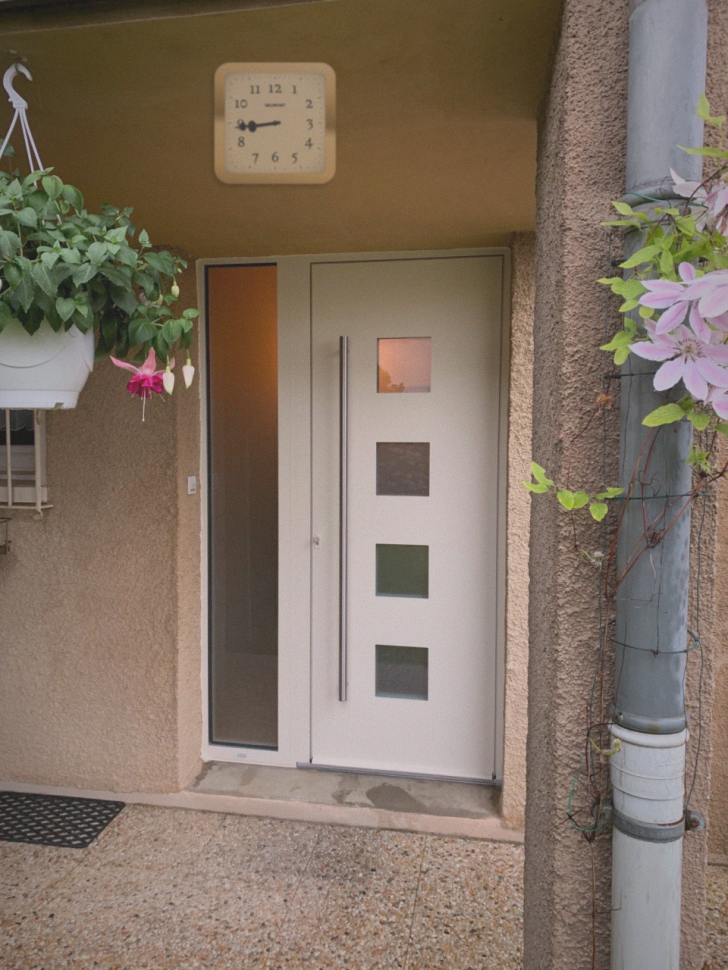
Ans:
h=8 m=44
